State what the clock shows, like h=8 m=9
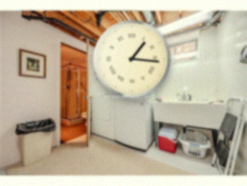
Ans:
h=1 m=16
